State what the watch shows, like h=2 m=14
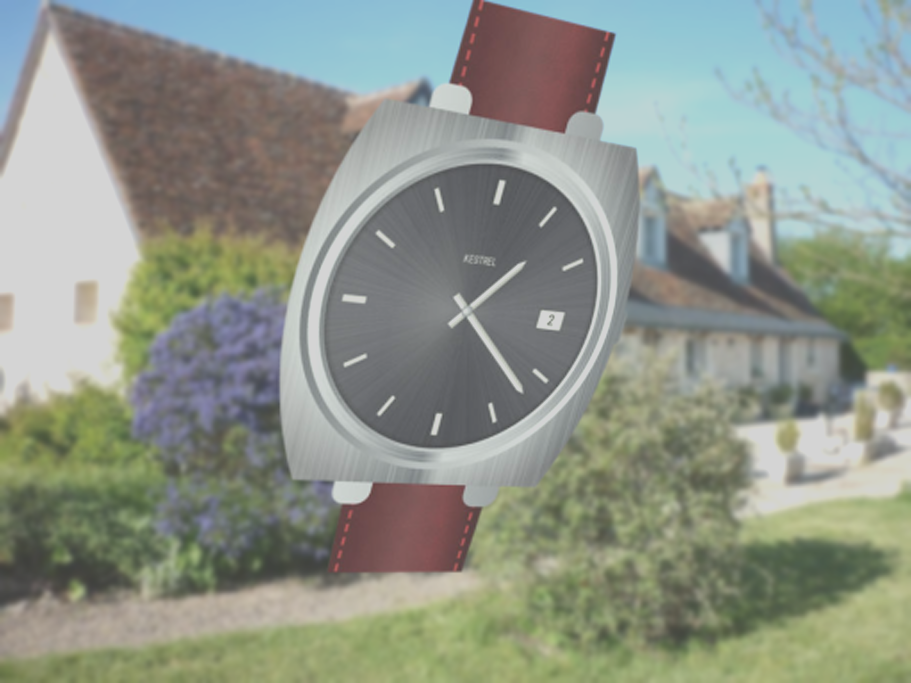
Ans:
h=1 m=22
